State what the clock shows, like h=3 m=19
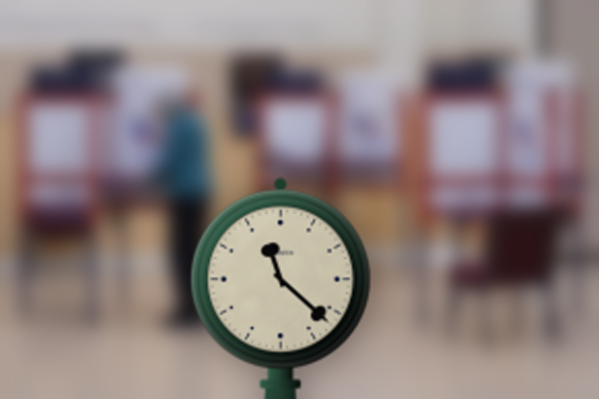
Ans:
h=11 m=22
